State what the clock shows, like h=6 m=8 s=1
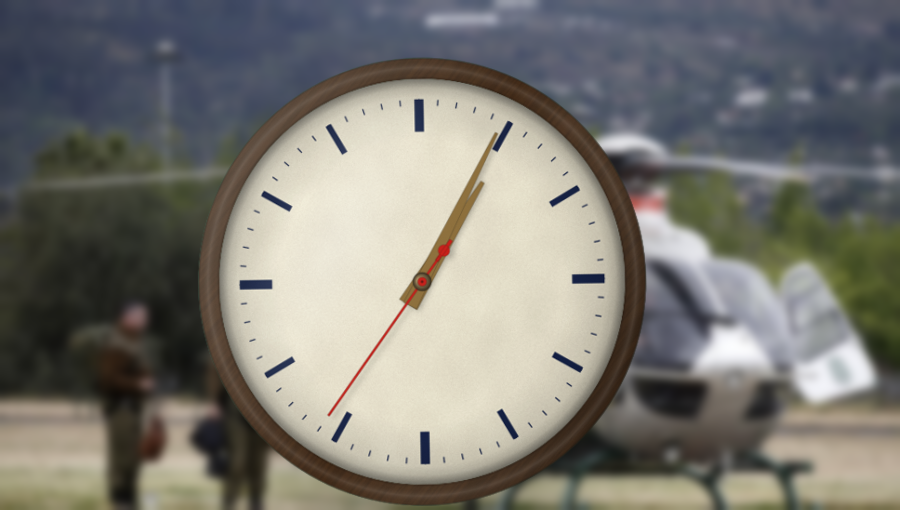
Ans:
h=1 m=4 s=36
